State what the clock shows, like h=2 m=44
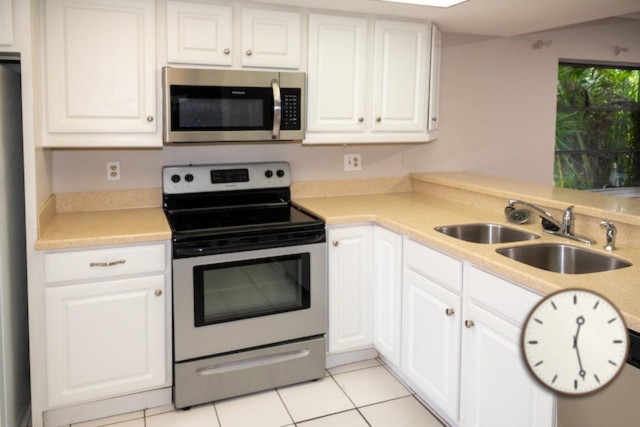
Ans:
h=12 m=28
